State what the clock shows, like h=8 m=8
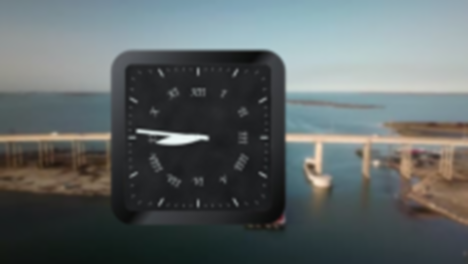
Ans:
h=8 m=46
